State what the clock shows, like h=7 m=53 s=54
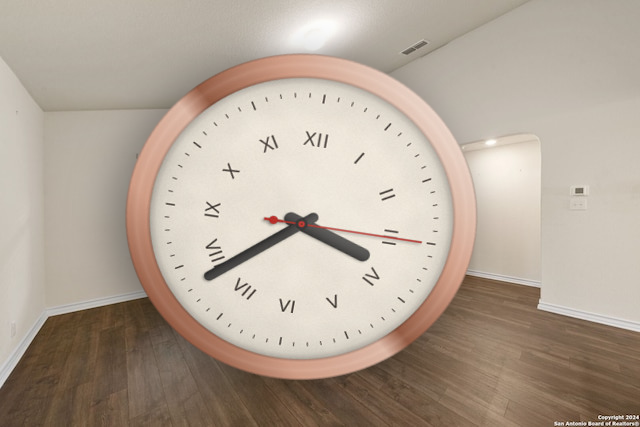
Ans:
h=3 m=38 s=15
